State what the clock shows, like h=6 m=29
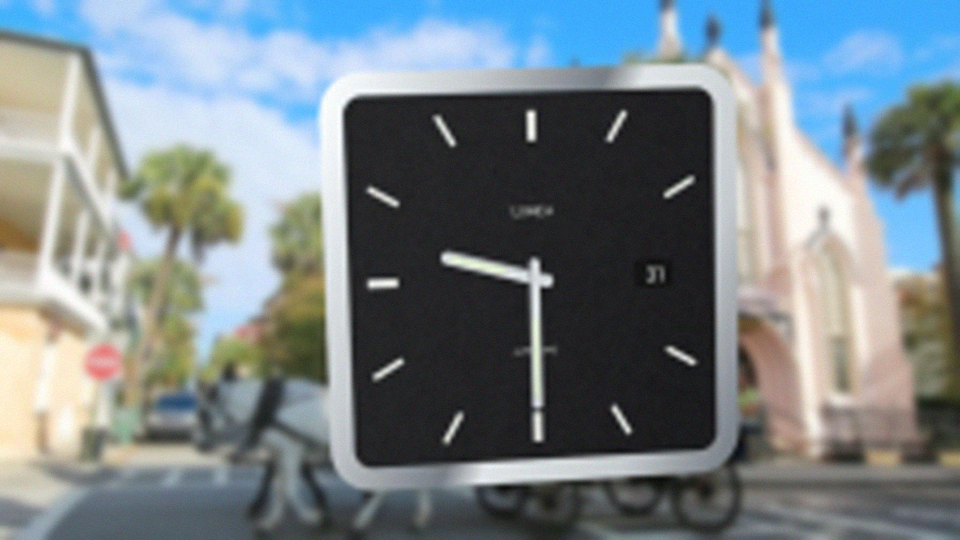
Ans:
h=9 m=30
